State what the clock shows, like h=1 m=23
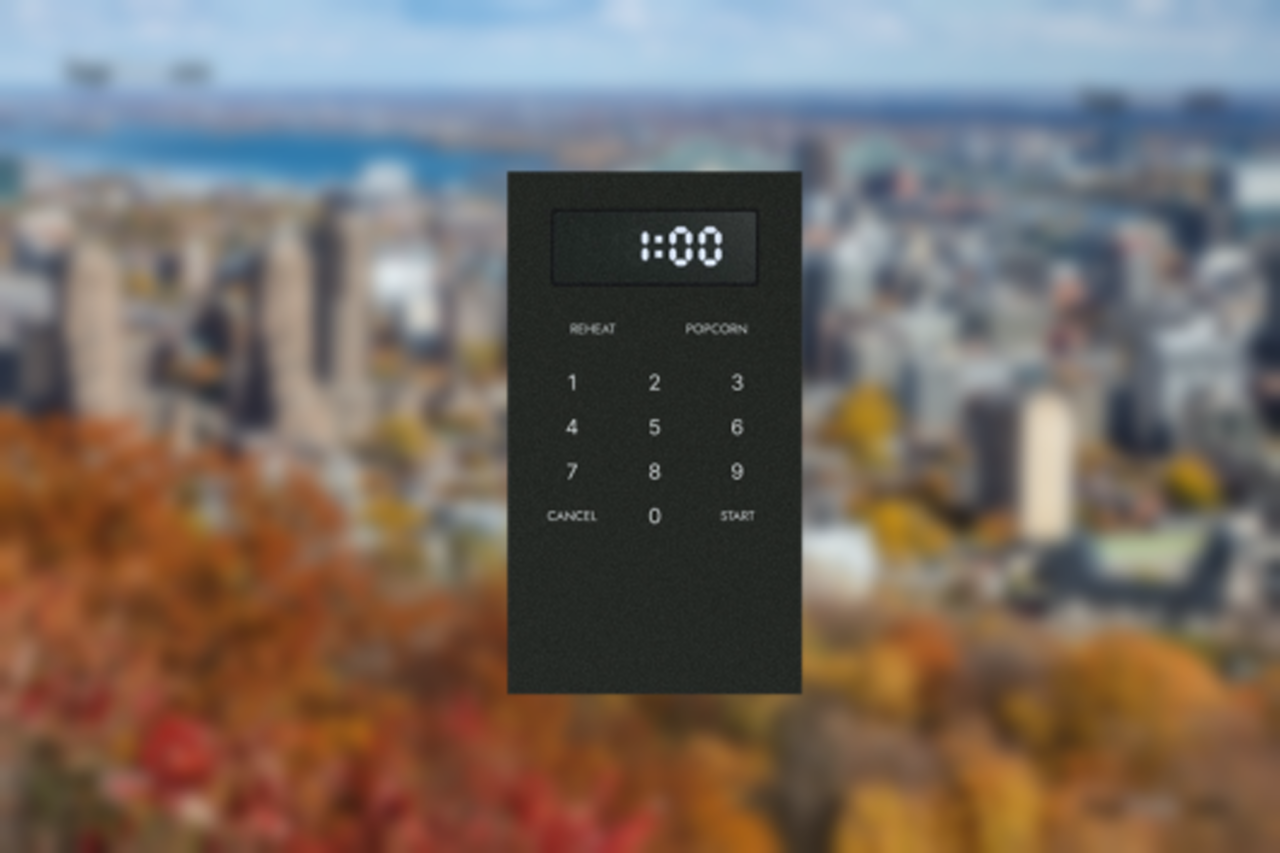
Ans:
h=1 m=0
